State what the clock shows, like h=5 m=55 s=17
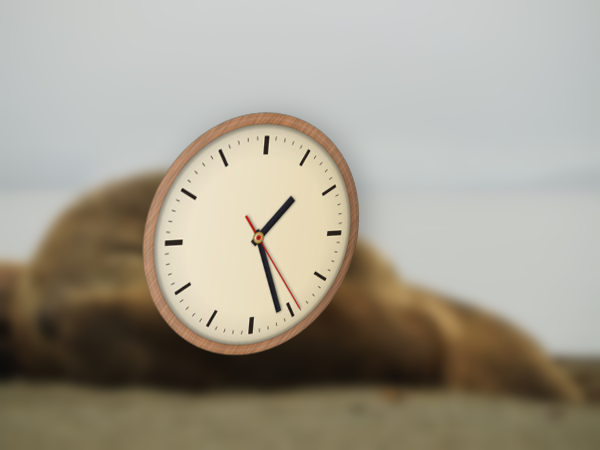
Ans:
h=1 m=26 s=24
